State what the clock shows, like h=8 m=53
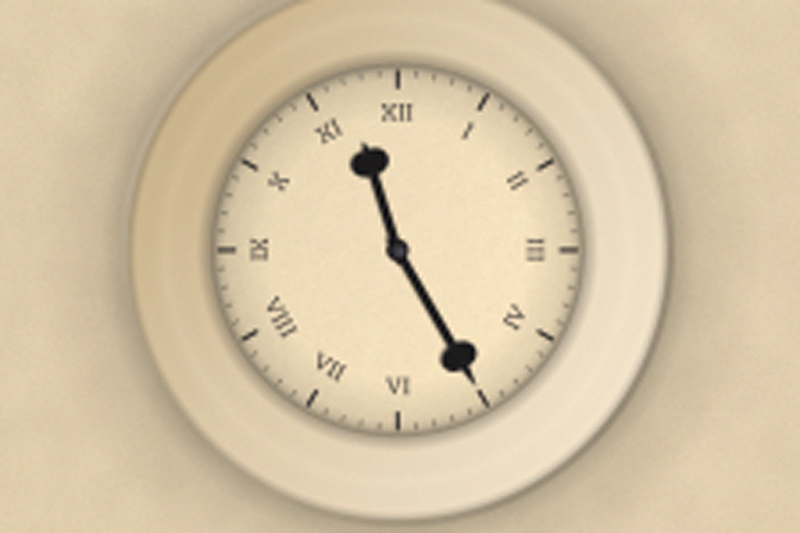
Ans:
h=11 m=25
